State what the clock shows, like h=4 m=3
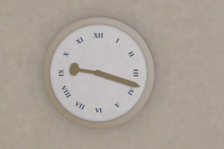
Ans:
h=9 m=18
